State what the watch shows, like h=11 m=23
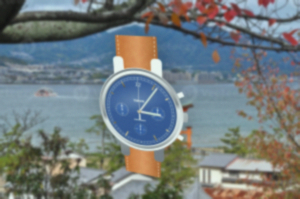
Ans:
h=3 m=6
